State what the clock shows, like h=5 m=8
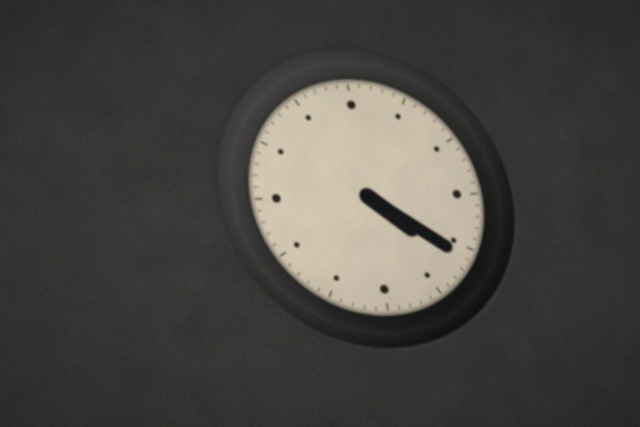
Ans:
h=4 m=21
